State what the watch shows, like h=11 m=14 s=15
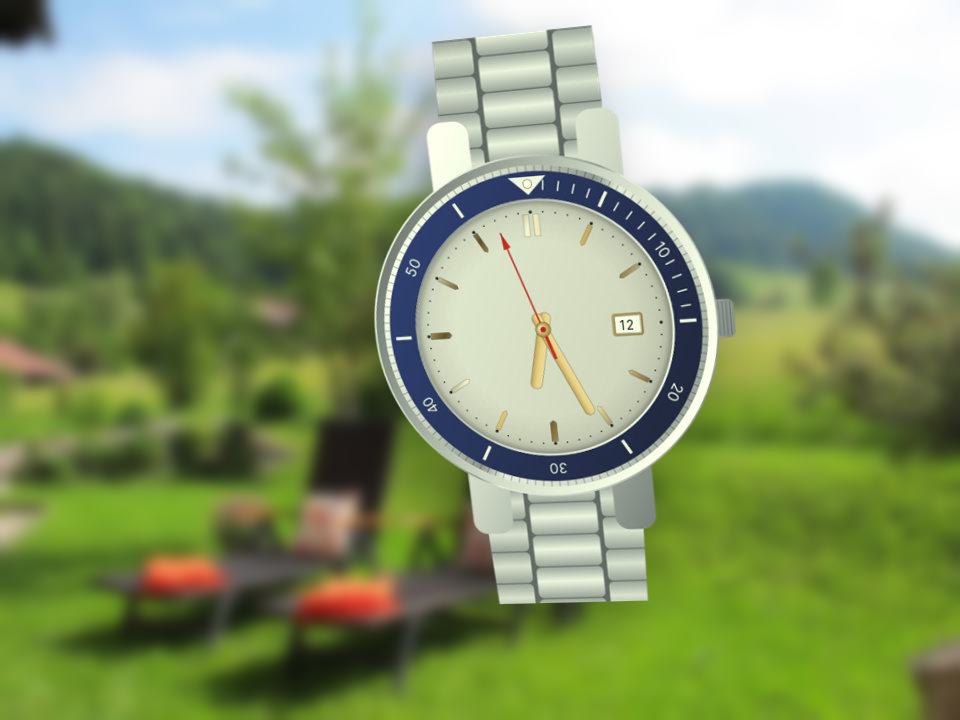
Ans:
h=6 m=25 s=57
